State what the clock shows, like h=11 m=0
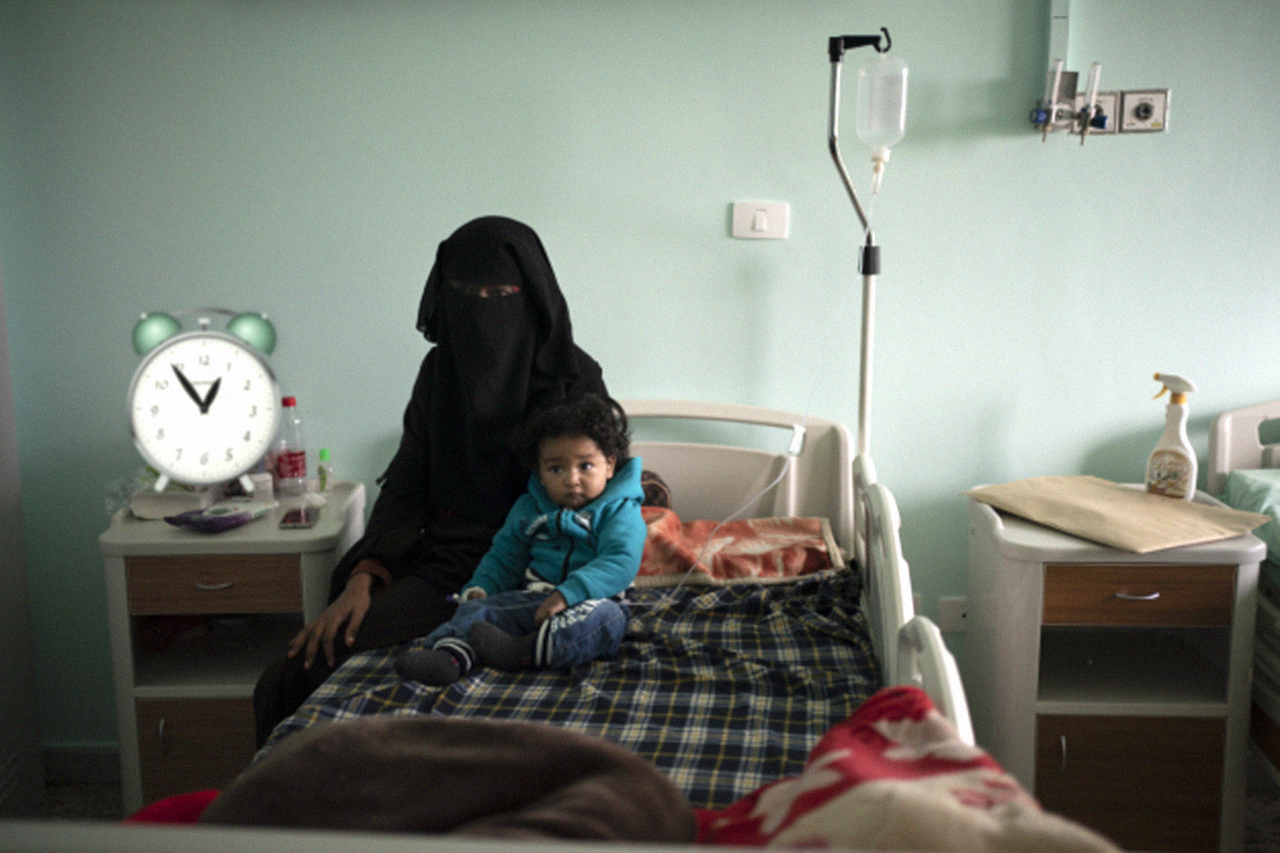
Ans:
h=12 m=54
